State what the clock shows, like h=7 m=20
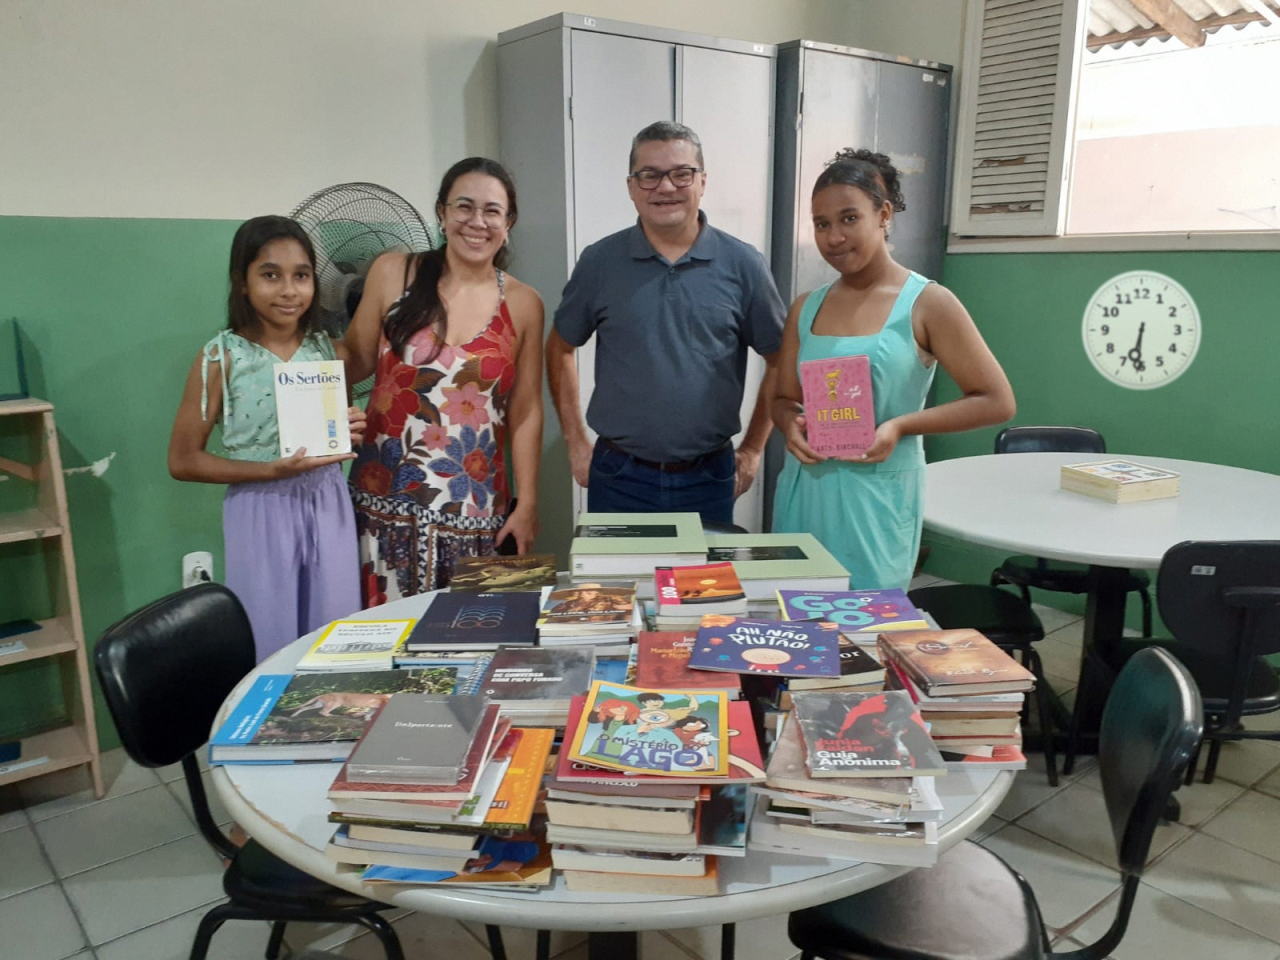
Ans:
h=6 m=31
